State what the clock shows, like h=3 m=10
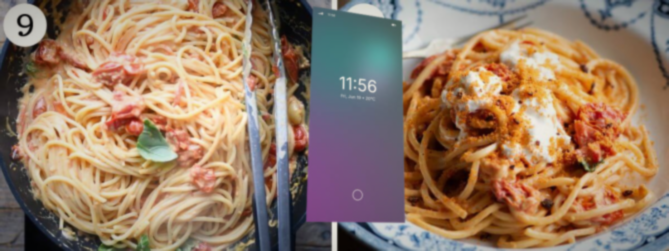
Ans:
h=11 m=56
